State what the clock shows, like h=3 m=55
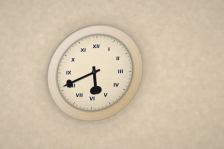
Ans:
h=5 m=41
